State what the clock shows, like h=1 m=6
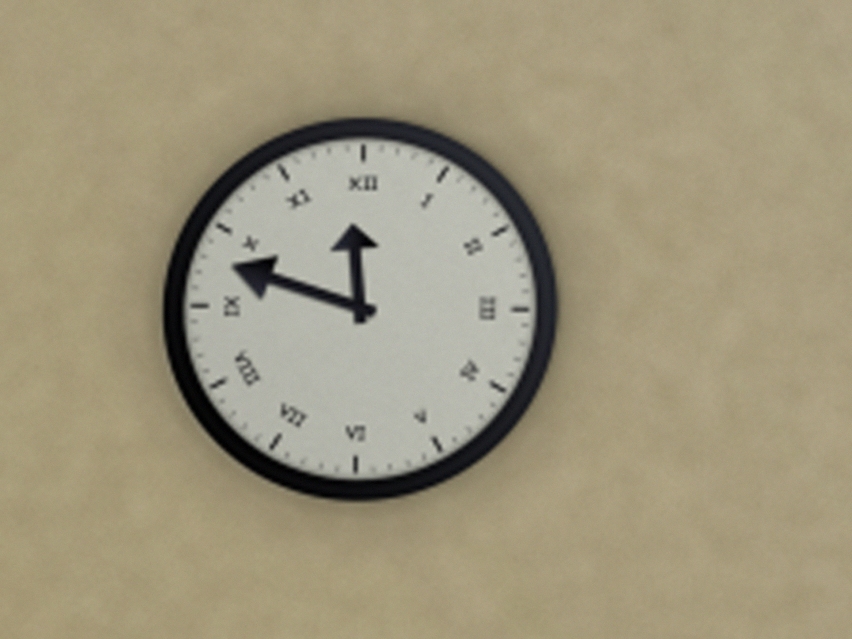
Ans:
h=11 m=48
